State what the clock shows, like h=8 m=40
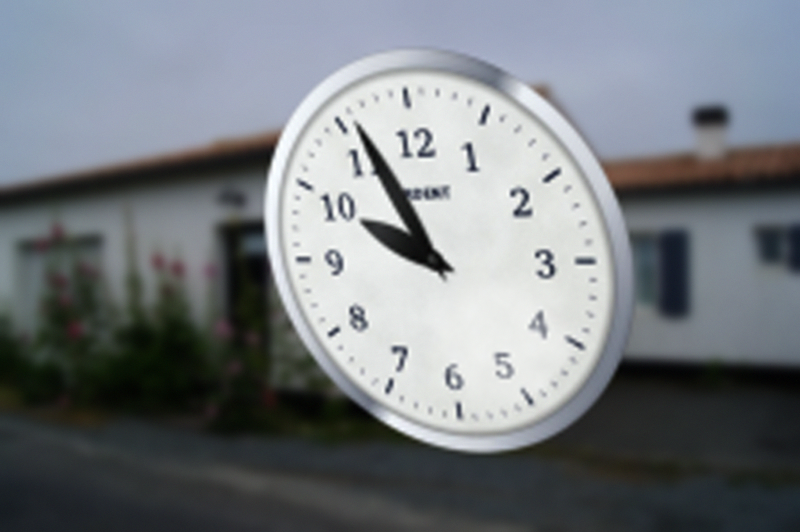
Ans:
h=9 m=56
